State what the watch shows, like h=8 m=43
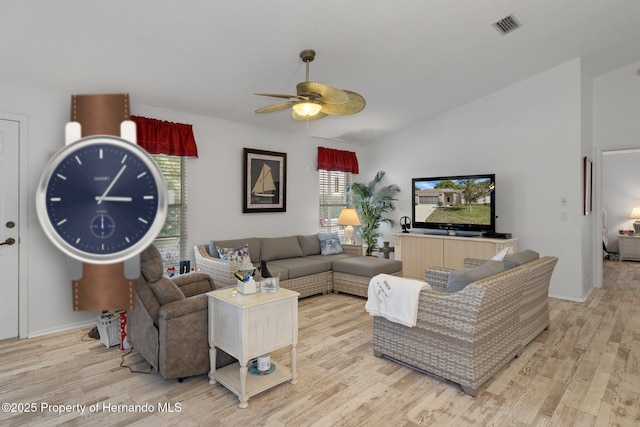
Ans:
h=3 m=6
